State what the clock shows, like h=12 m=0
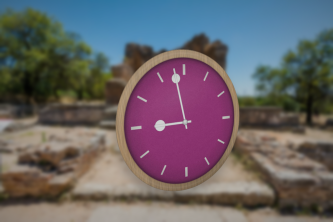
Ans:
h=8 m=58
